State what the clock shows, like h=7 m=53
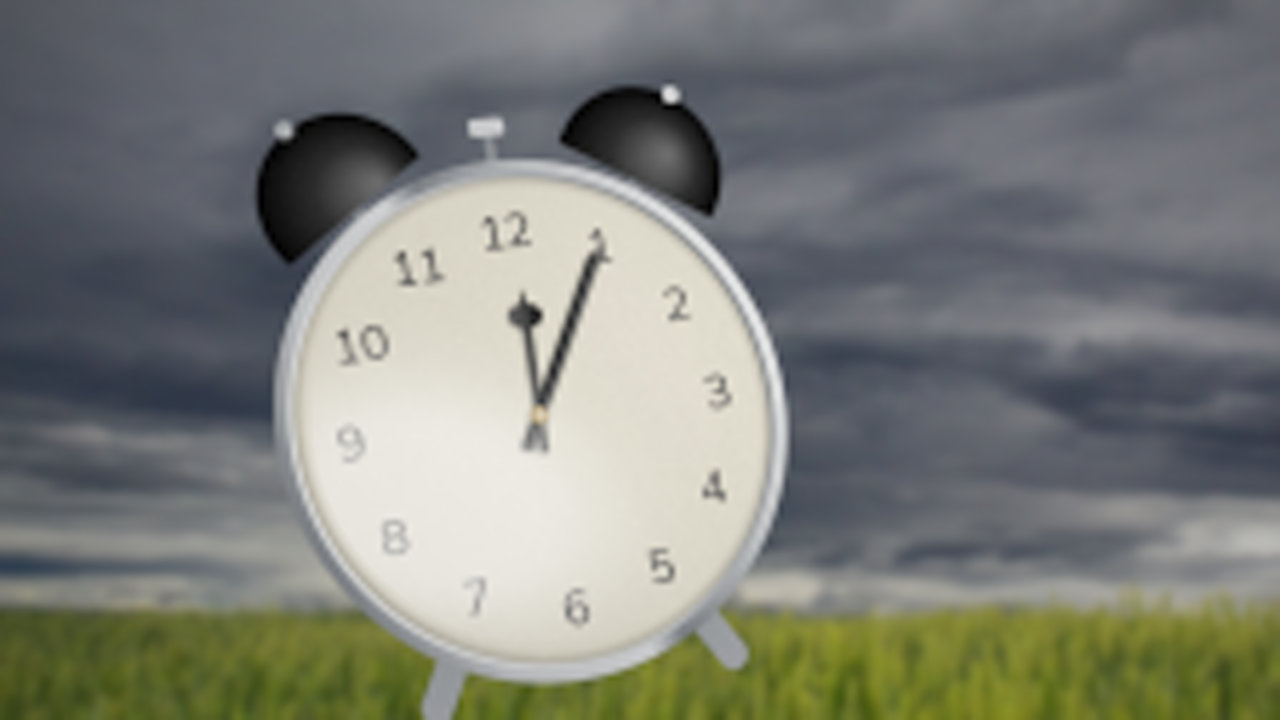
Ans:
h=12 m=5
